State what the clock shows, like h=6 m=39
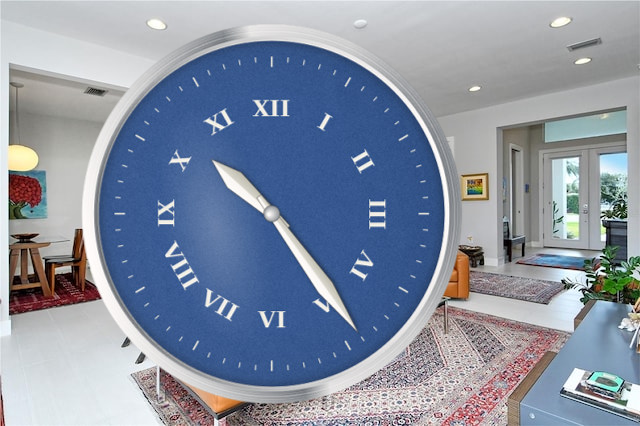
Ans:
h=10 m=24
